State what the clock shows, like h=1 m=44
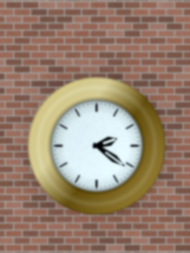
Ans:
h=2 m=21
